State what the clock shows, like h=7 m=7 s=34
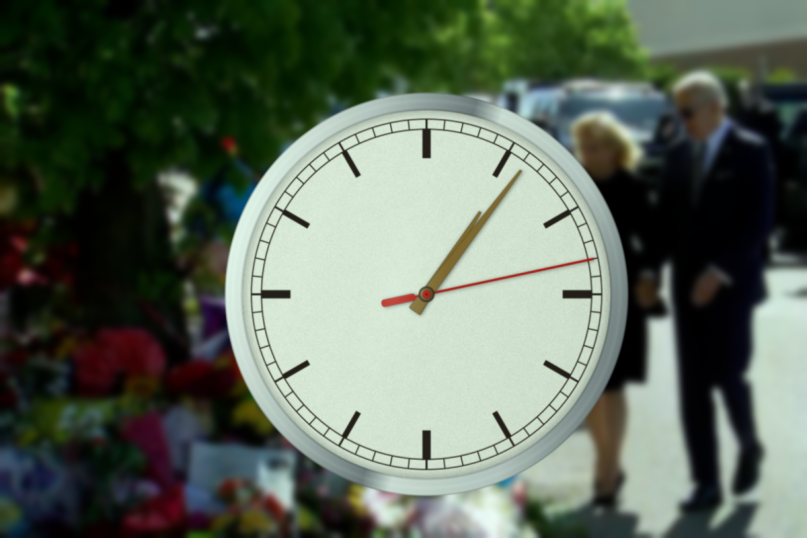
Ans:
h=1 m=6 s=13
